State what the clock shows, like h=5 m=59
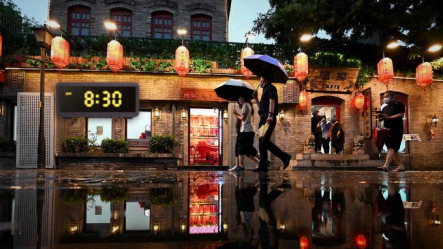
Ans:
h=8 m=30
